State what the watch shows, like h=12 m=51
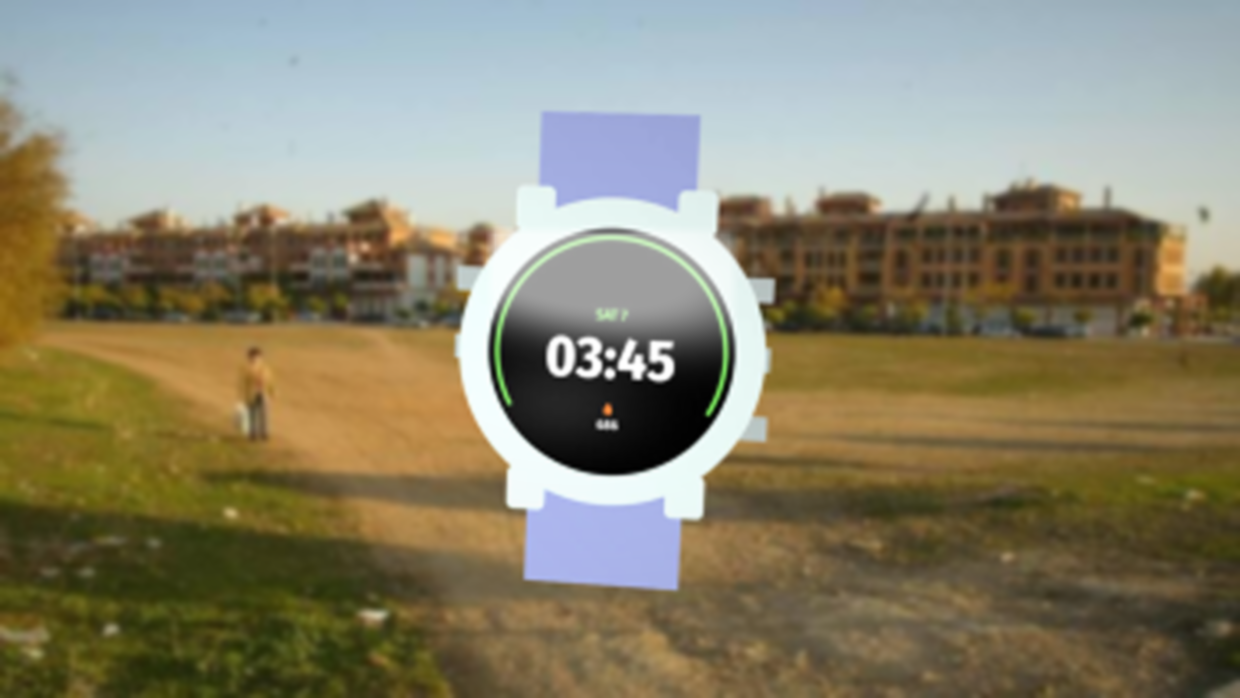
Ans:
h=3 m=45
